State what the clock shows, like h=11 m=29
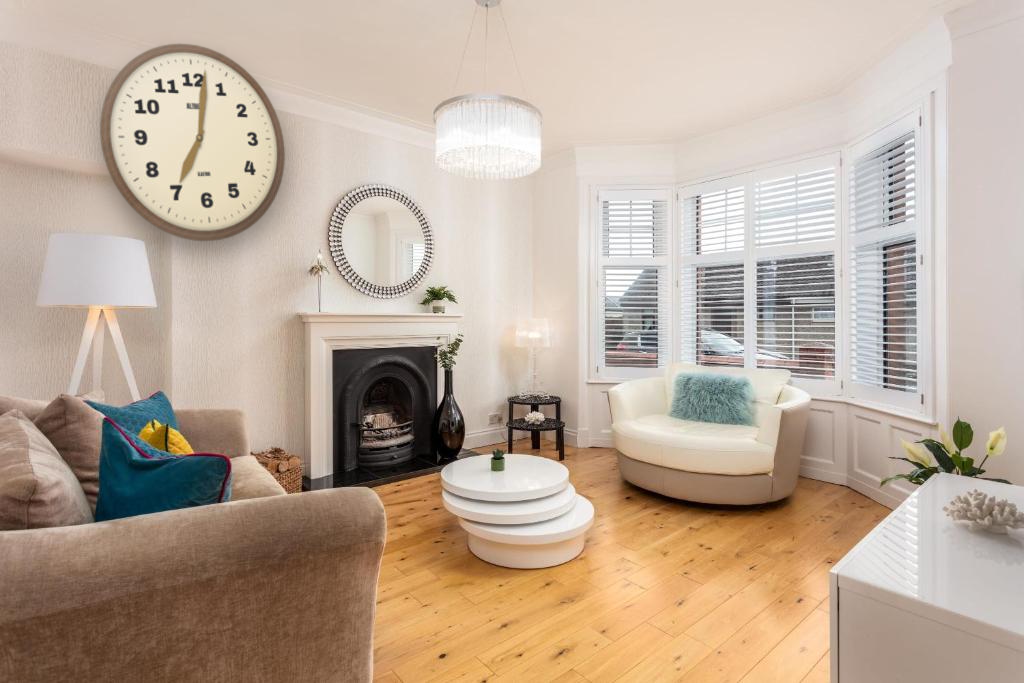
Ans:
h=7 m=2
